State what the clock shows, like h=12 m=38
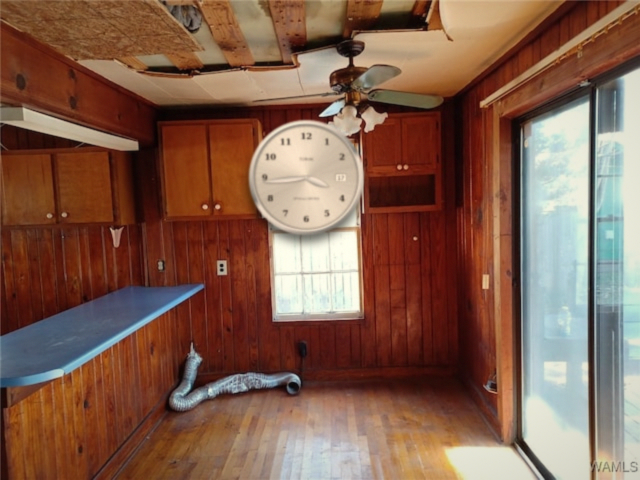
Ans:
h=3 m=44
